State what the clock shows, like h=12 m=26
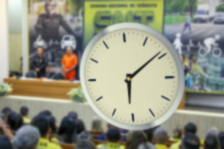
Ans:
h=6 m=9
